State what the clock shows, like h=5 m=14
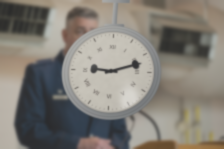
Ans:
h=9 m=12
